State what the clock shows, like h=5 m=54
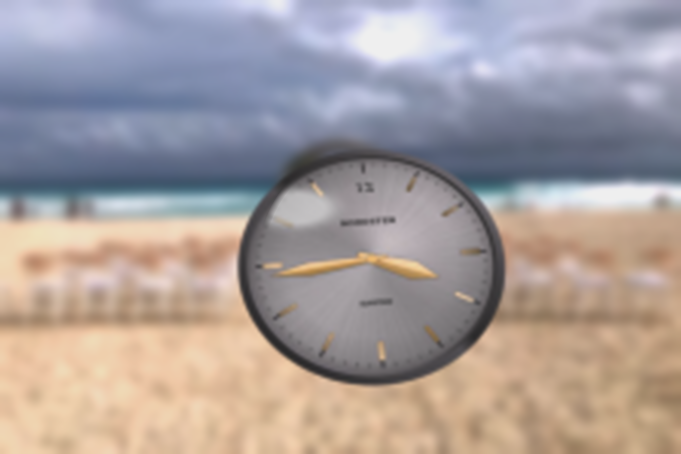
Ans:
h=3 m=44
